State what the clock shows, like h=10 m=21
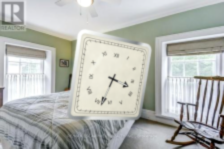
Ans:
h=3 m=33
